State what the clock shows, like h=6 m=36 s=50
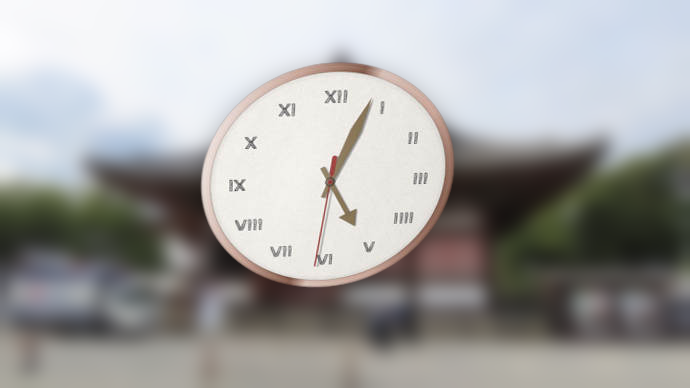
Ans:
h=5 m=3 s=31
